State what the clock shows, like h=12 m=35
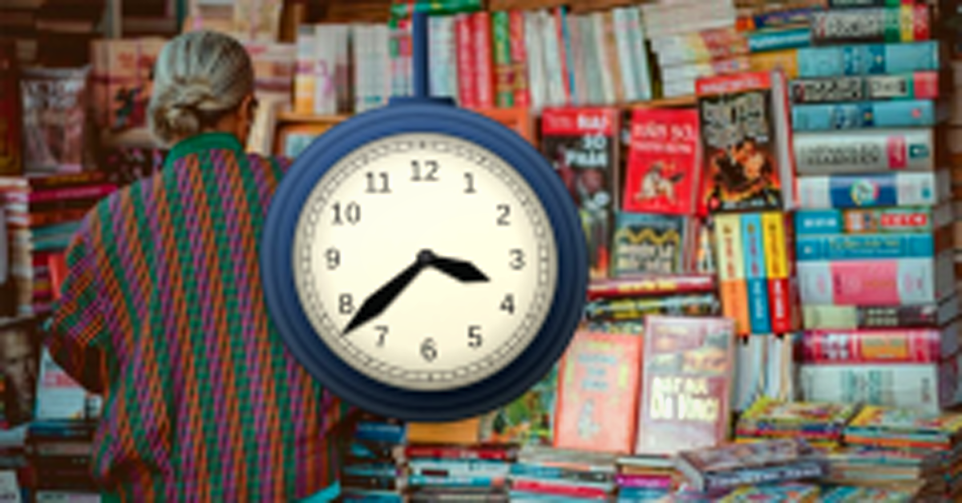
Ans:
h=3 m=38
